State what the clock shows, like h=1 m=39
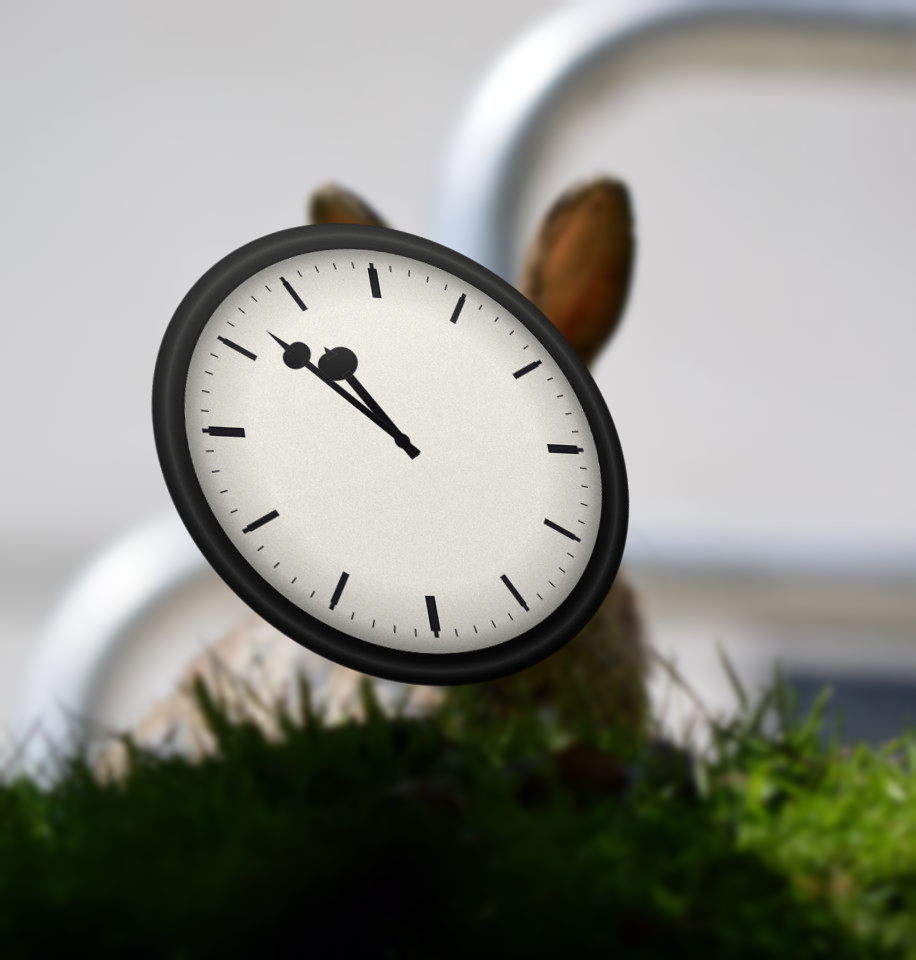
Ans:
h=10 m=52
